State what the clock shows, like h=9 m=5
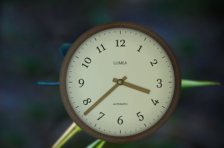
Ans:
h=3 m=38
